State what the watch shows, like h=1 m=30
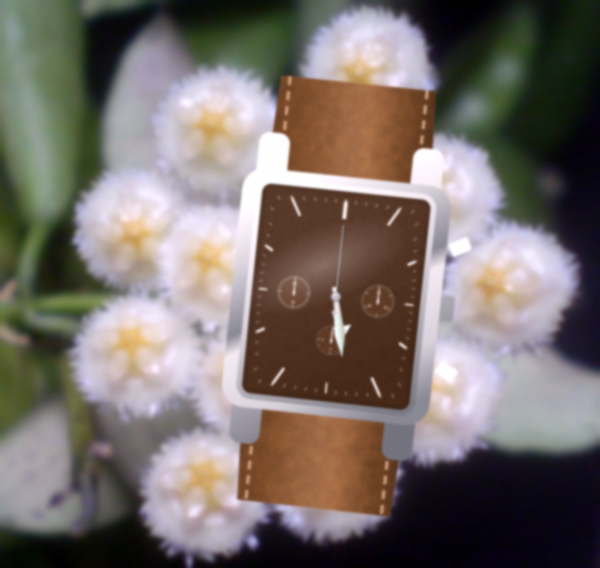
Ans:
h=5 m=28
